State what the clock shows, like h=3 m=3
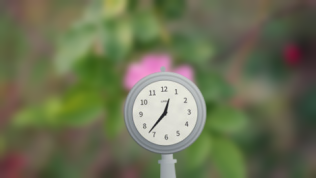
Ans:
h=12 m=37
